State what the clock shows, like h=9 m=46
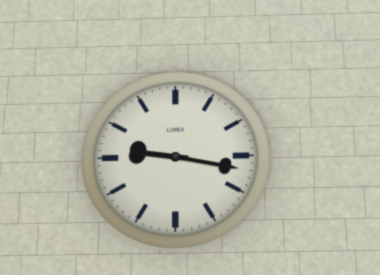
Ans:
h=9 m=17
